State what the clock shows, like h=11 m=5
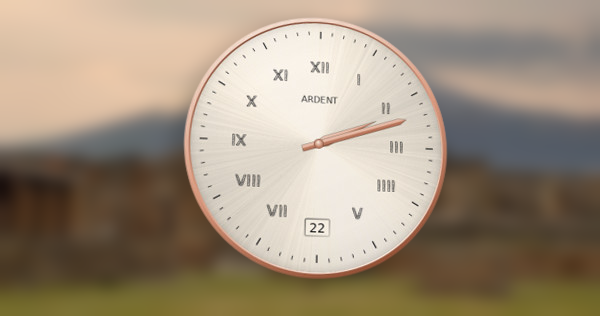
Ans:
h=2 m=12
